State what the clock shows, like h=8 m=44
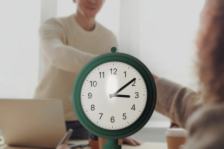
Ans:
h=3 m=9
